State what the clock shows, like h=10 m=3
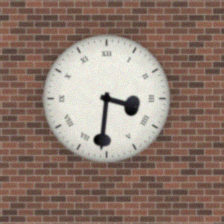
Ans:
h=3 m=31
